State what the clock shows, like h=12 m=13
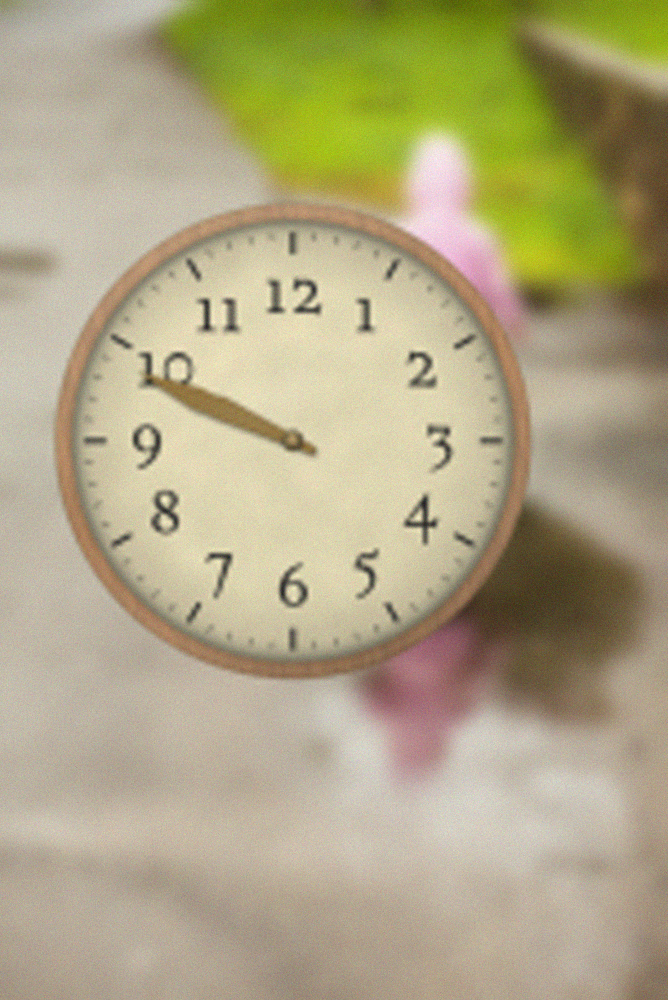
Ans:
h=9 m=49
